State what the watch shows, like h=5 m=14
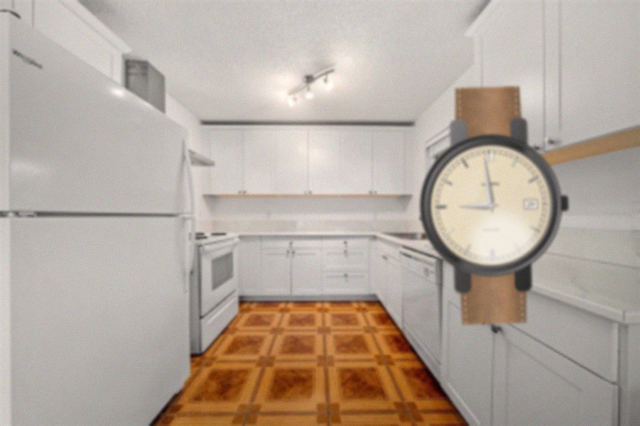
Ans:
h=8 m=59
